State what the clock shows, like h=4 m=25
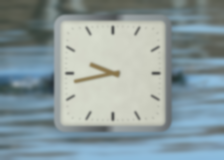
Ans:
h=9 m=43
